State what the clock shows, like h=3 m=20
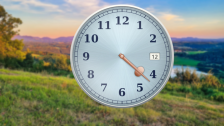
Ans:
h=4 m=22
